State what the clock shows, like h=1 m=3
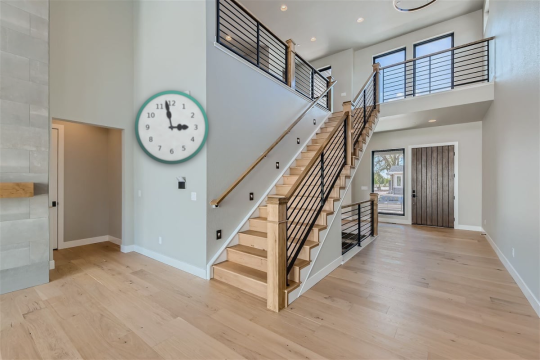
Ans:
h=2 m=58
